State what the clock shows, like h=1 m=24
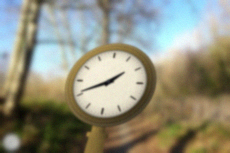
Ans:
h=1 m=41
